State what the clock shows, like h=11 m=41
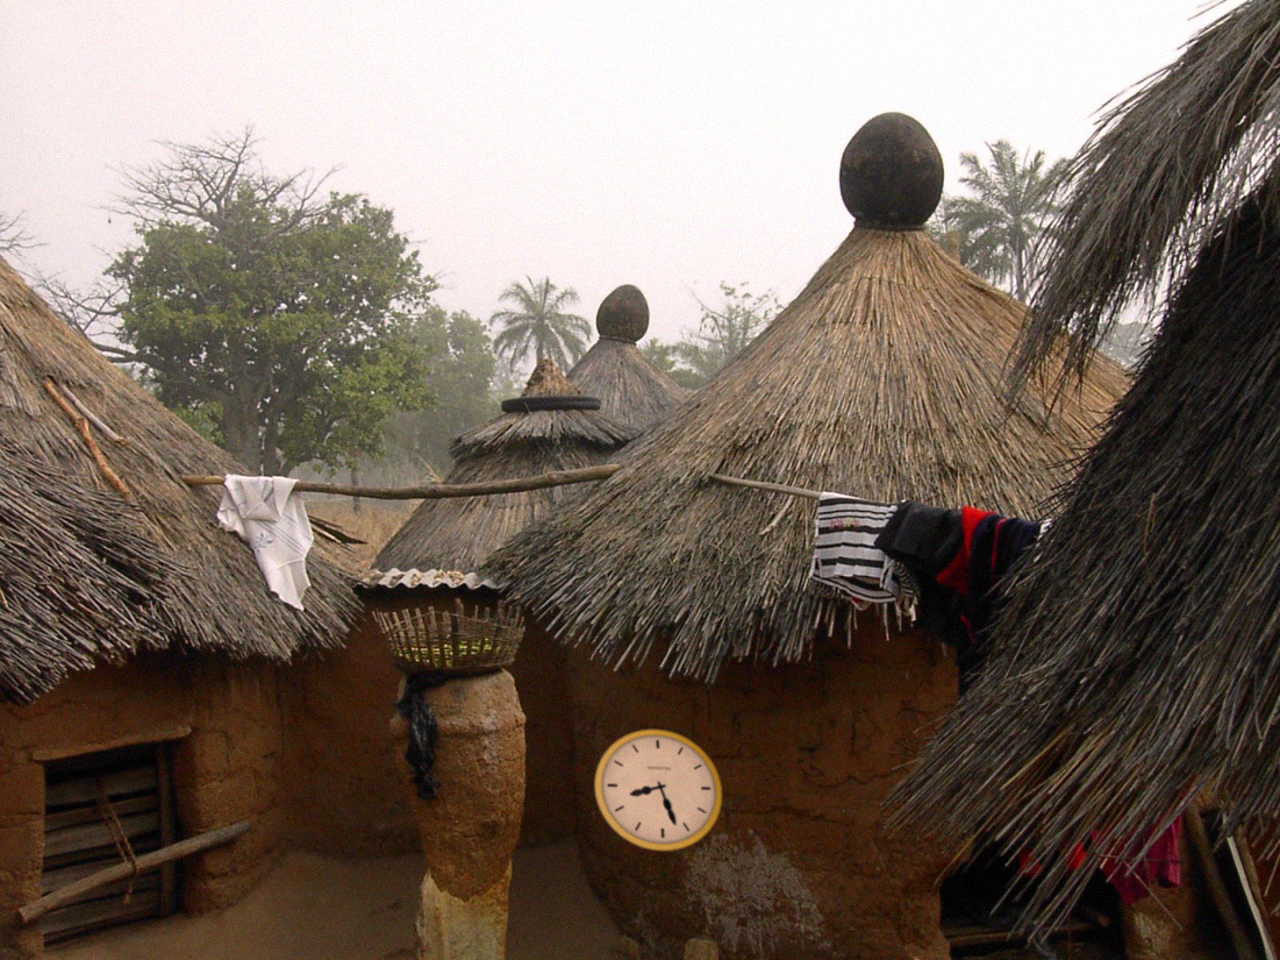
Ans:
h=8 m=27
